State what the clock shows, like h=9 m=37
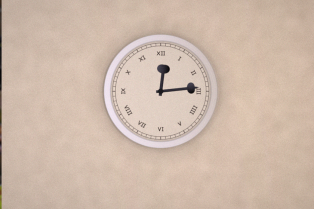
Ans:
h=12 m=14
